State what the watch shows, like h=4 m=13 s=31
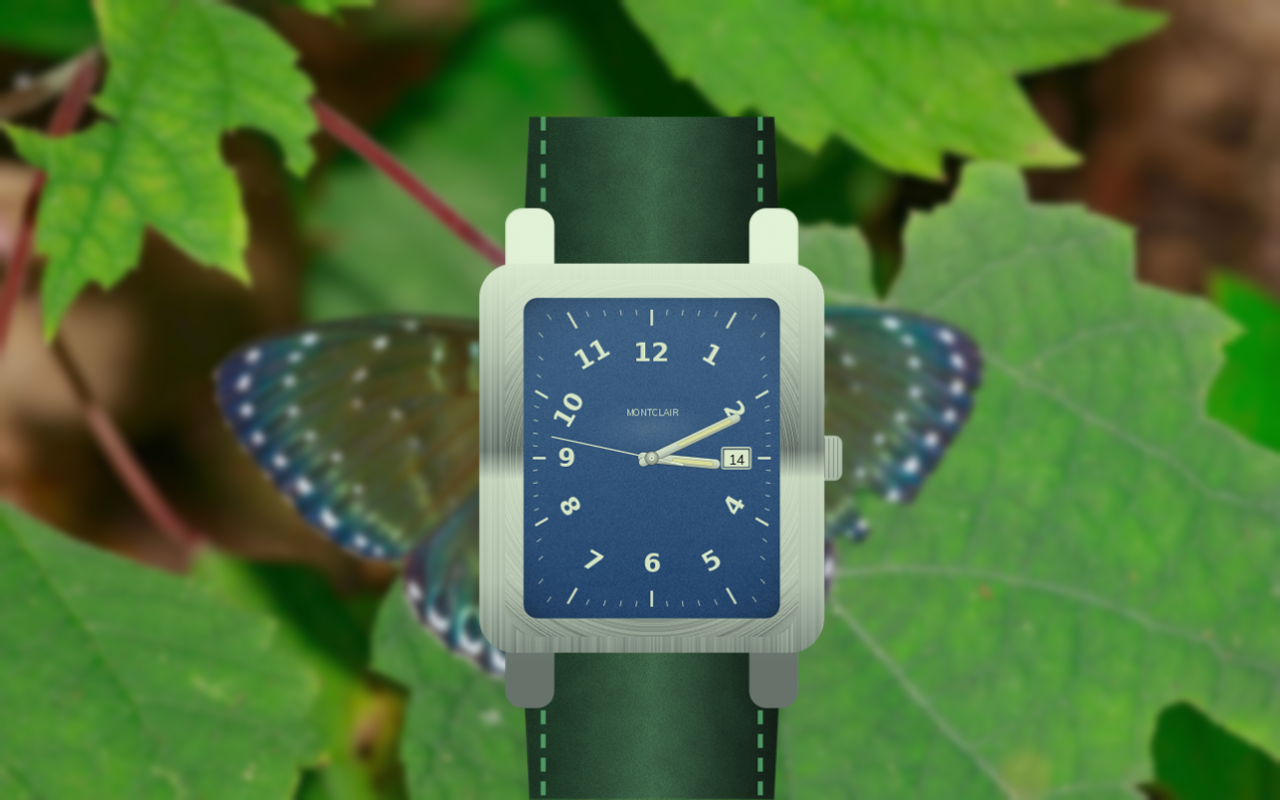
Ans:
h=3 m=10 s=47
